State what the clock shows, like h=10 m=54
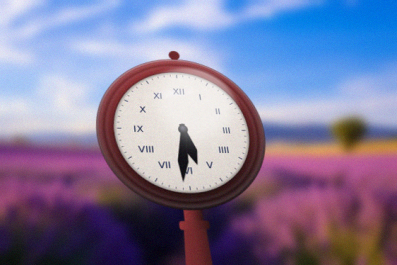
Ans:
h=5 m=31
